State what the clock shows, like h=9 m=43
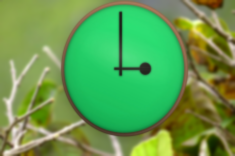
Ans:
h=3 m=0
